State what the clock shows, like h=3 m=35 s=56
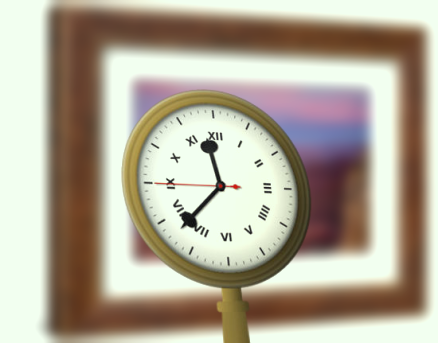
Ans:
h=11 m=37 s=45
